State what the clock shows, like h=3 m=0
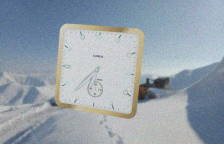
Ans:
h=6 m=37
